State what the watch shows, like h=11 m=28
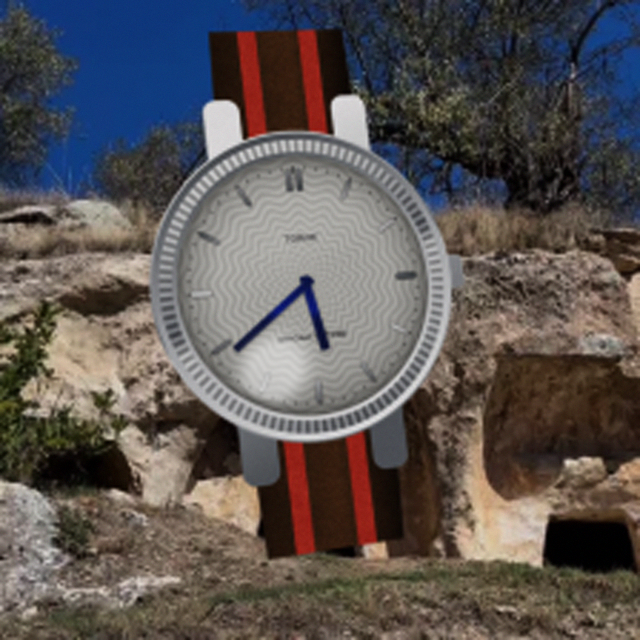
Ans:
h=5 m=39
